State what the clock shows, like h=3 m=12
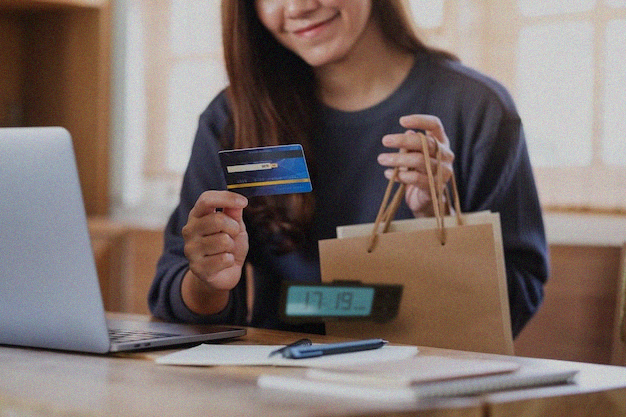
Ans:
h=17 m=19
